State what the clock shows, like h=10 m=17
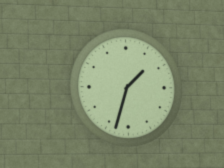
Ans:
h=1 m=33
